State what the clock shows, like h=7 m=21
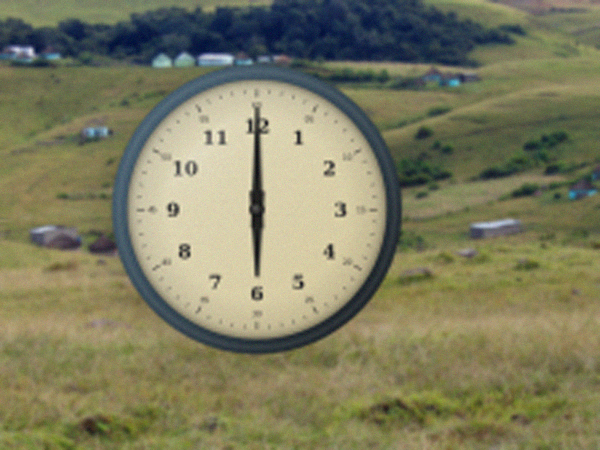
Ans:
h=6 m=0
